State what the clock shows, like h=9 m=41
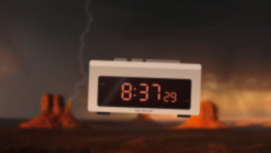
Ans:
h=8 m=37
